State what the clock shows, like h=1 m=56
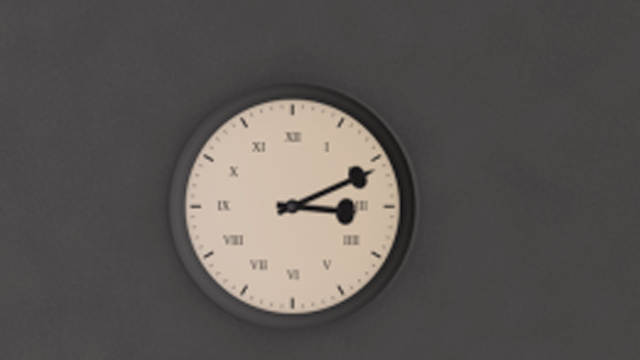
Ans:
h=3 m=11
